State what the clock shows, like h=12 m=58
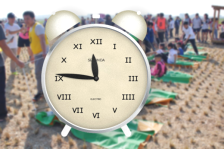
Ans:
h=11 m=46
